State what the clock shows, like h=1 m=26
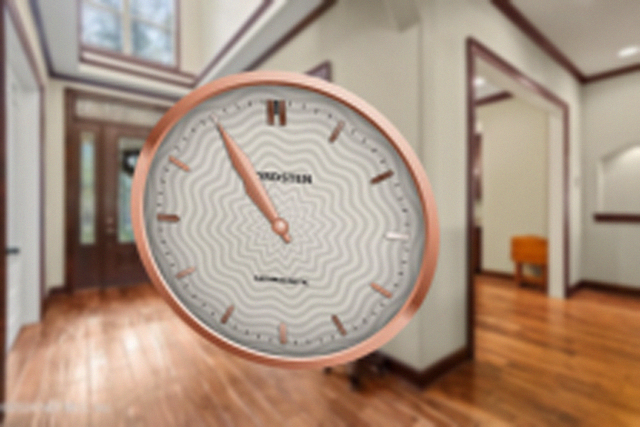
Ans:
h=10 m=55
